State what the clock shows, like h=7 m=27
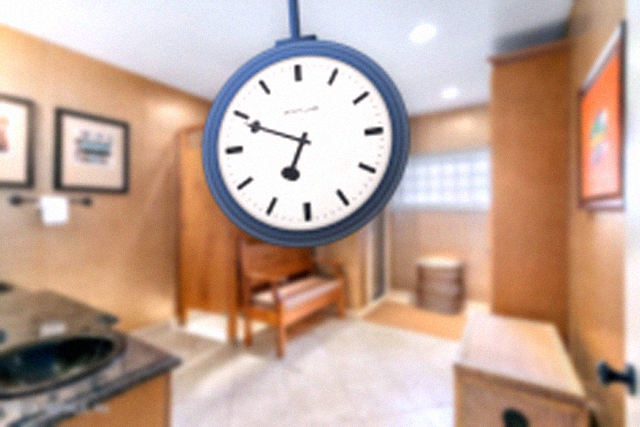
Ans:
h=6 m=49
